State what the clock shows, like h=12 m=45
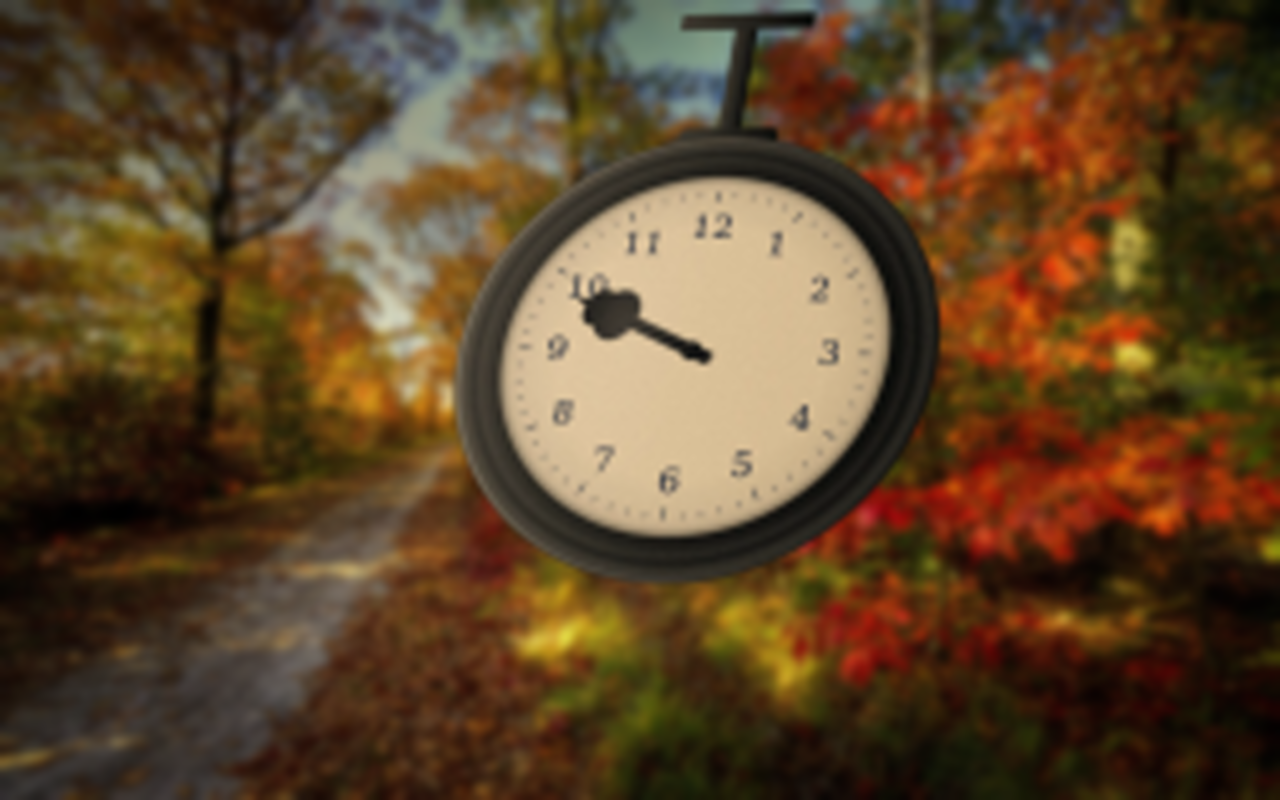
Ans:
h=9 m=49
